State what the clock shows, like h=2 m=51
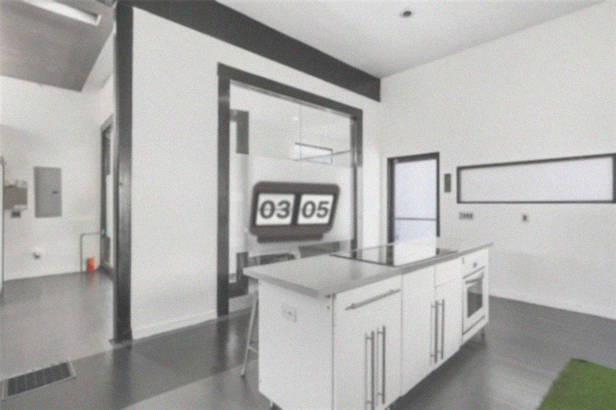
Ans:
h=3 m=5
